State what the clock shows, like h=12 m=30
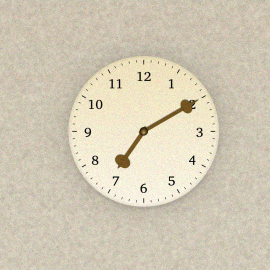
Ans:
h=7 m=10
